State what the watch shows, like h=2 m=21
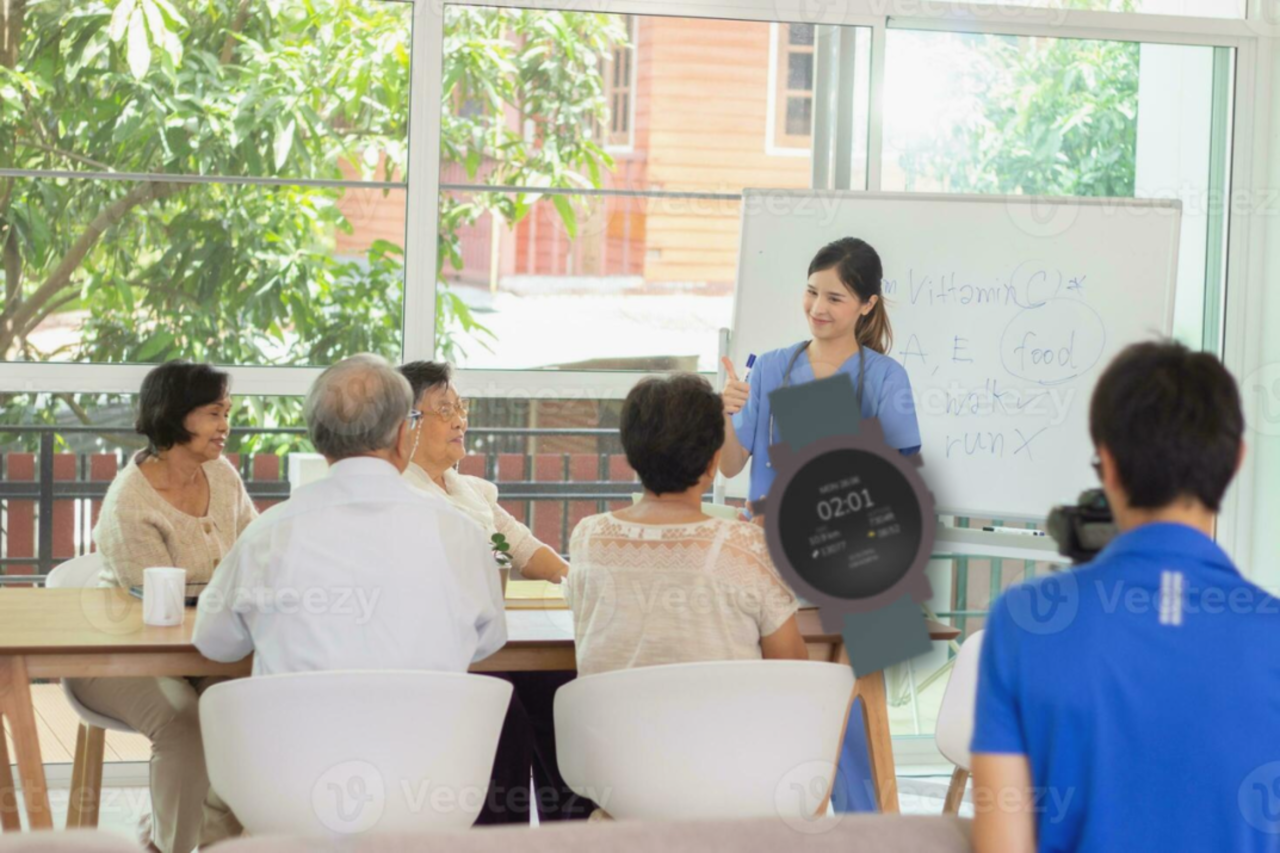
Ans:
h=2 m=1
